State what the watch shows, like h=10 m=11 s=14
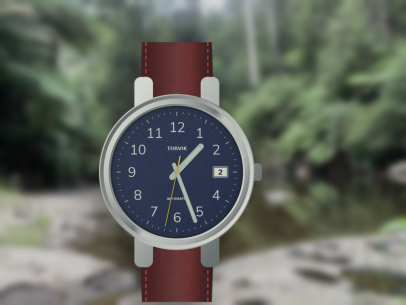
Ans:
h=1 m=26 s=32
